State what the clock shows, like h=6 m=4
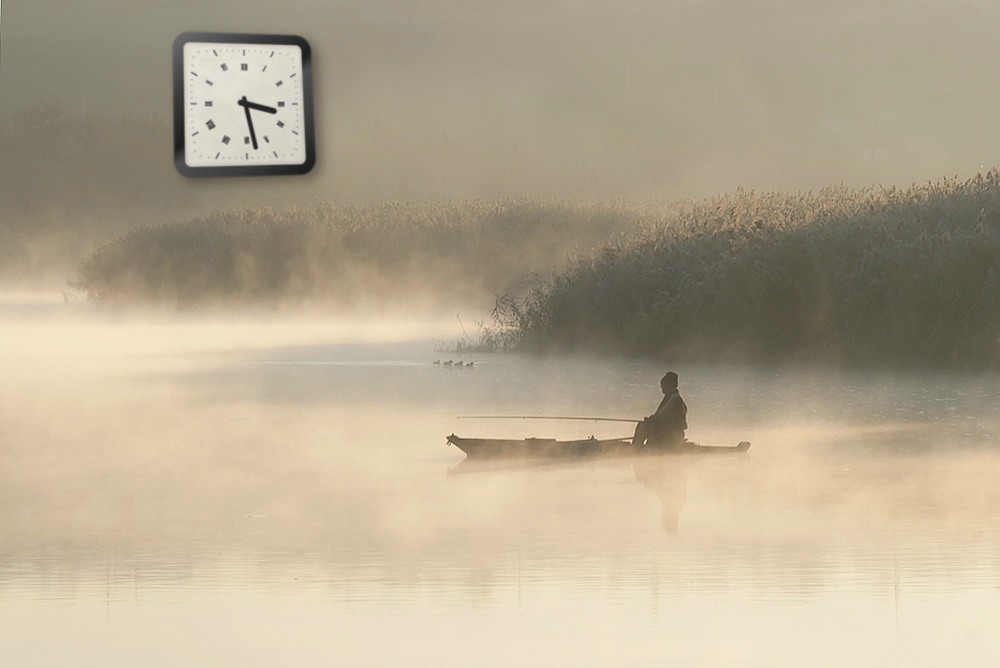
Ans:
h=3 m=28
